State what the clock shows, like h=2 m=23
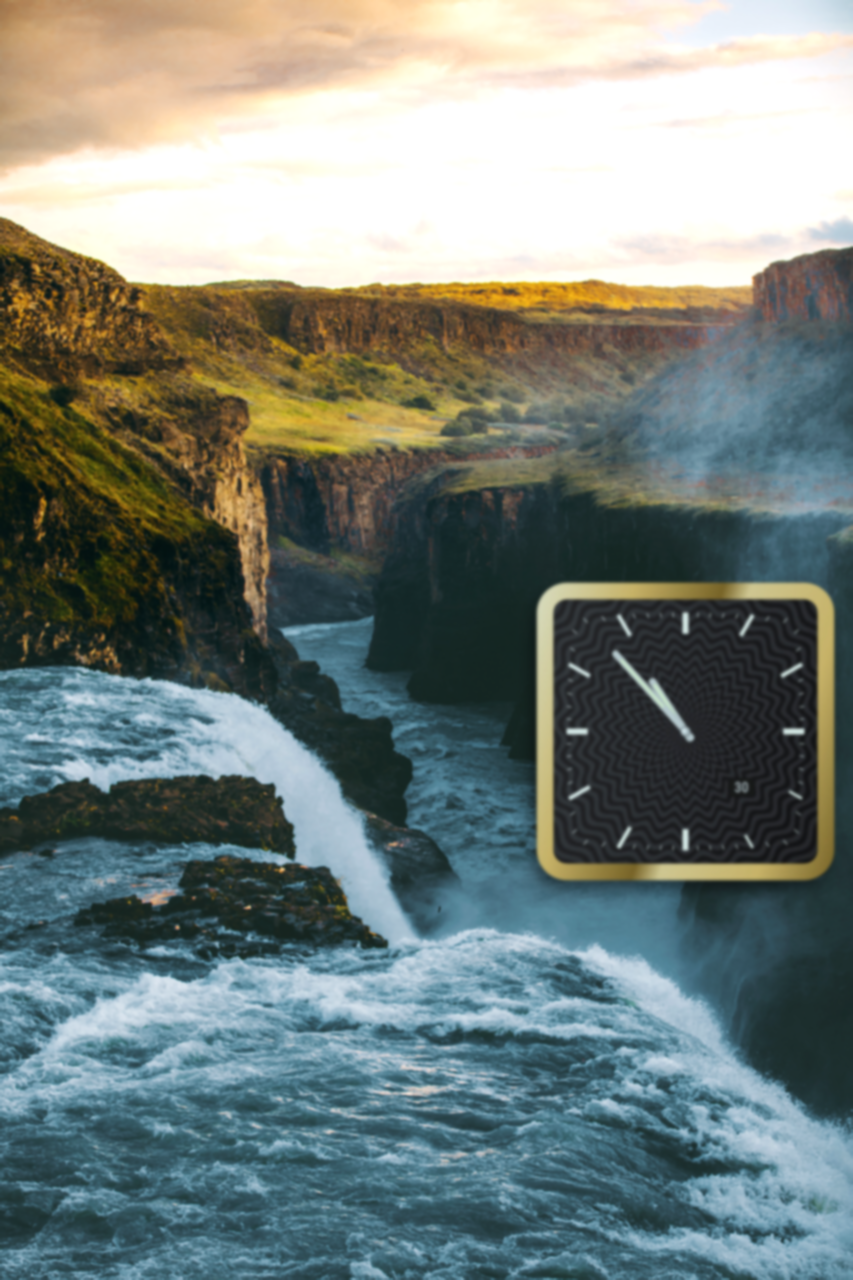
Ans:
h=10 m=53
